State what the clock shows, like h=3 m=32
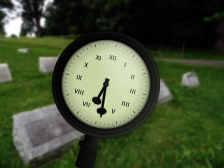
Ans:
h=6 m=29
